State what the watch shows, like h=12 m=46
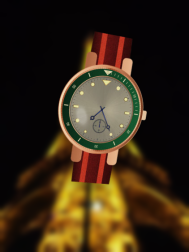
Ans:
h=7 m=25
